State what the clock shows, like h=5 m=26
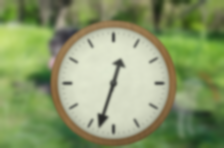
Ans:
h=12 m=33
